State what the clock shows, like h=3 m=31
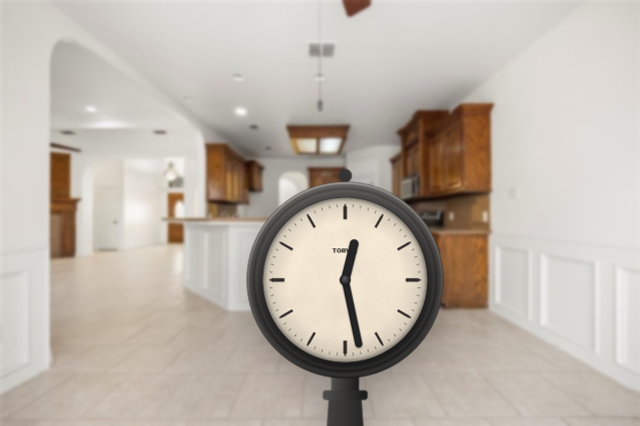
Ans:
h=12 m=28
